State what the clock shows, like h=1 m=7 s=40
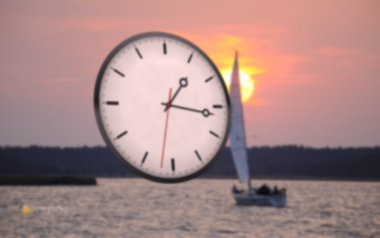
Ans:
h=1 m=16 s=32
